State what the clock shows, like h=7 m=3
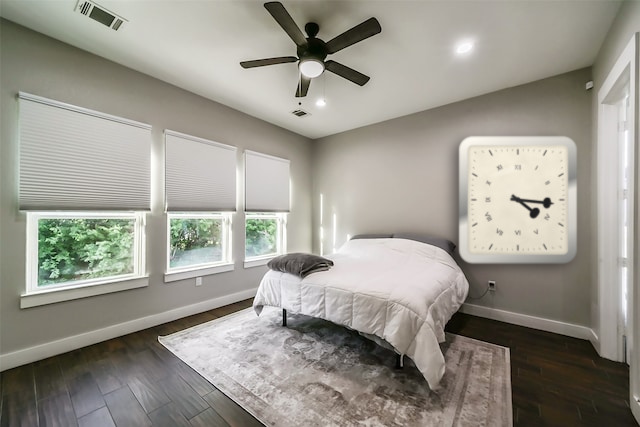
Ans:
h=4 m=16
